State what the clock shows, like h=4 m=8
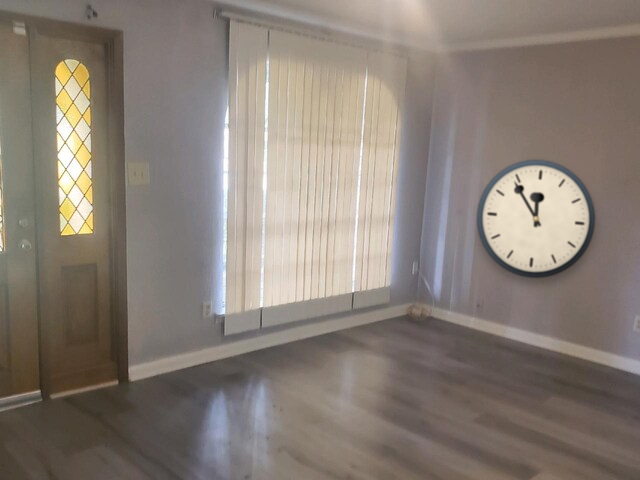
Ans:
h=11 m=54
